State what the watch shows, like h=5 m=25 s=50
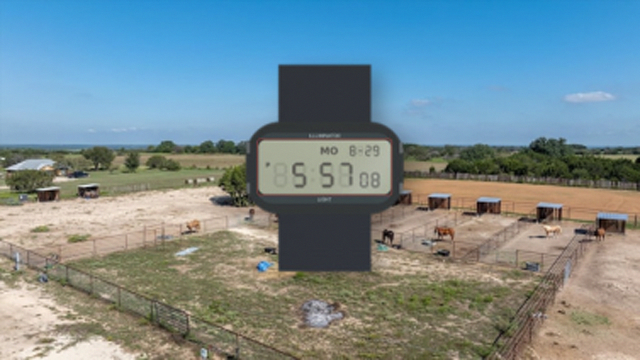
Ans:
h=5 m=57 s=8
